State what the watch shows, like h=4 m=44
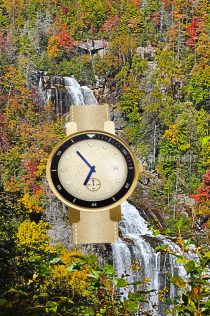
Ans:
h=6 m=54
